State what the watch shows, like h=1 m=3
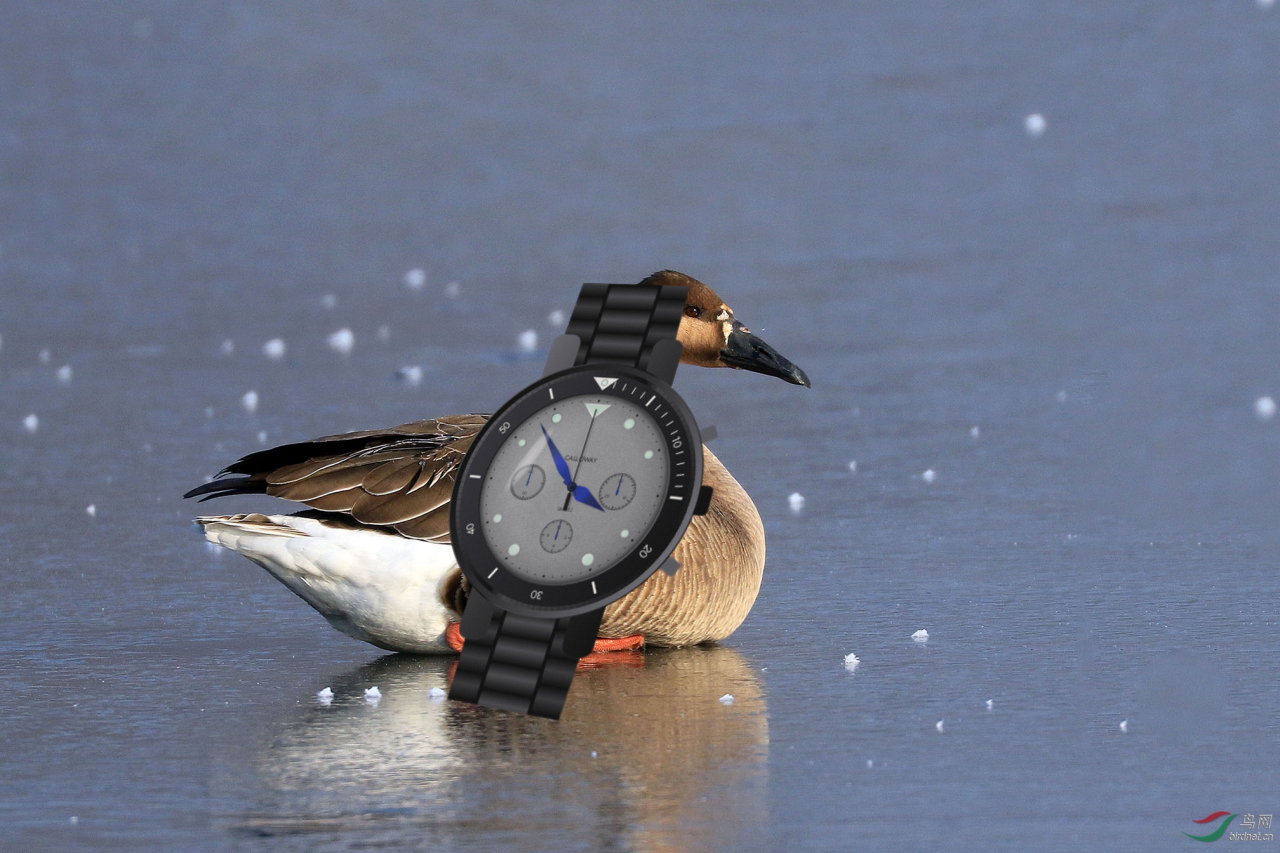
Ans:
h=3 m=53
